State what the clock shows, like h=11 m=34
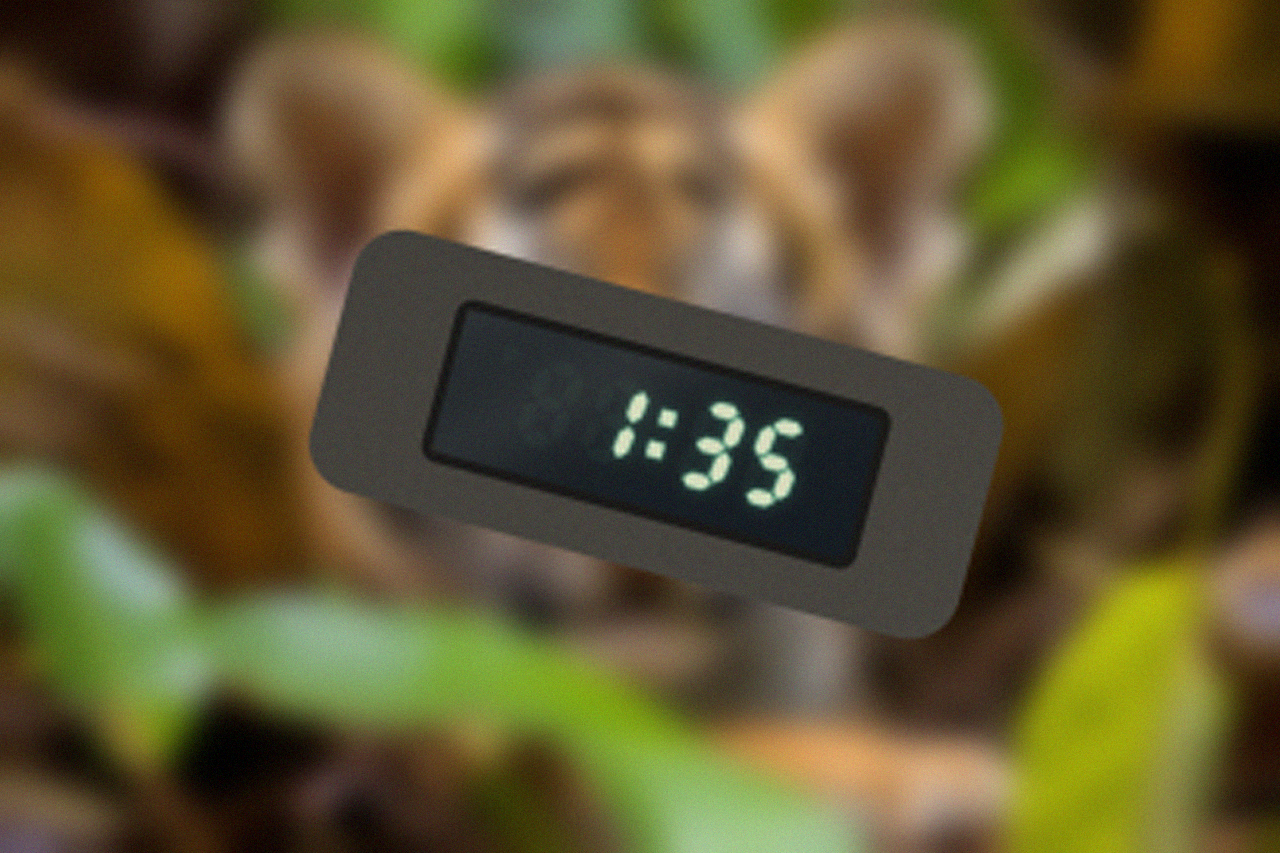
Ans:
h=1 m=35
